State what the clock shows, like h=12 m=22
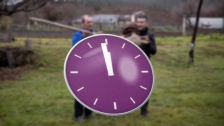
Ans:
h=11 m=59
